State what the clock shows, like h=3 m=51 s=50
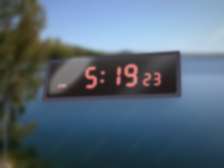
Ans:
h=5 m=19 s=23
